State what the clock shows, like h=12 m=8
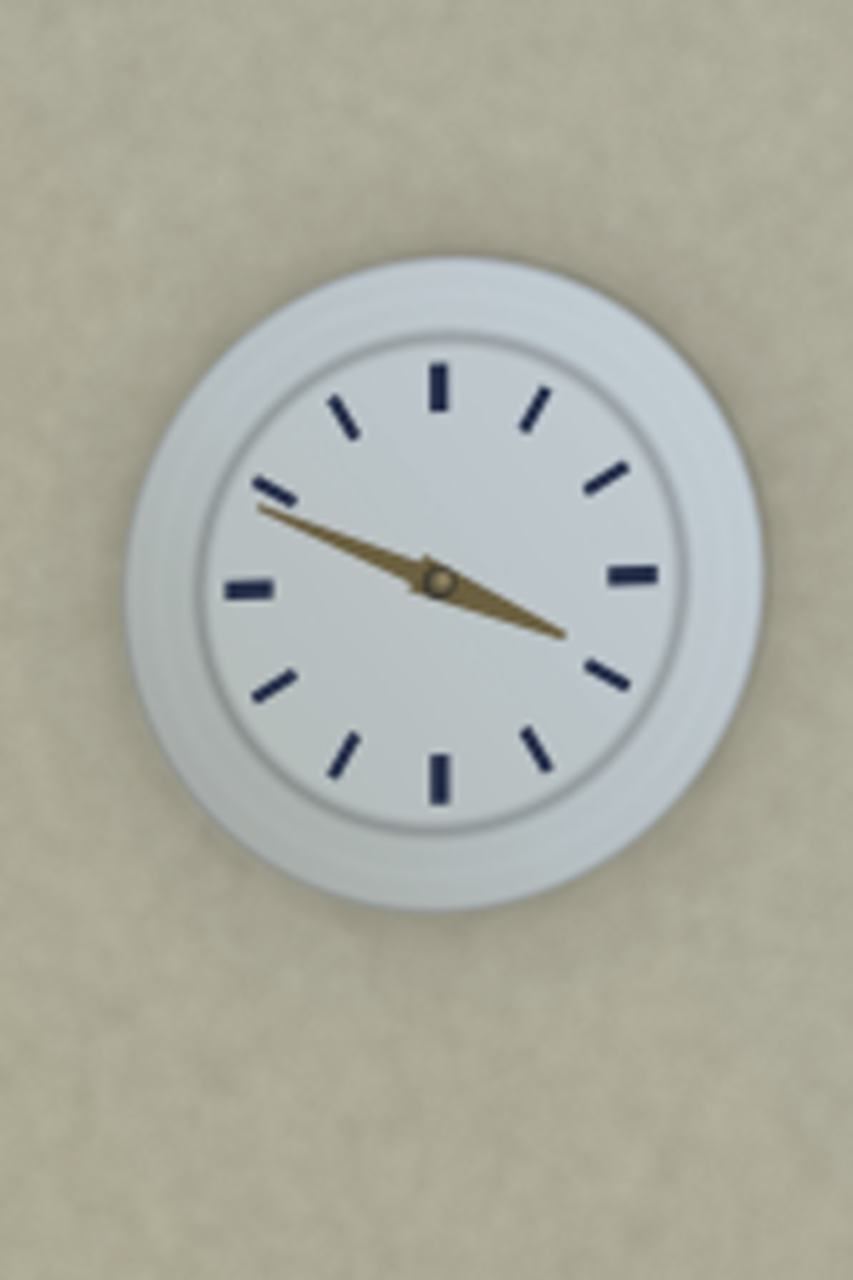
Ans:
h=3 m=49
